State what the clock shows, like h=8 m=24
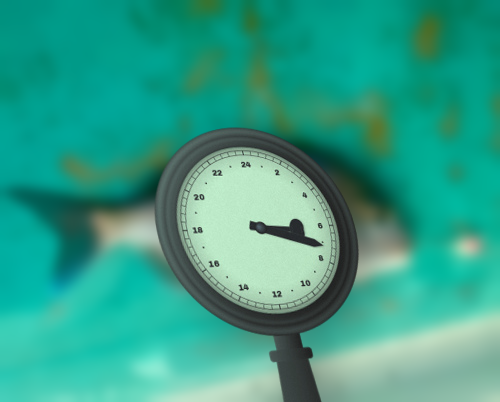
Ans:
h=6 m=18
